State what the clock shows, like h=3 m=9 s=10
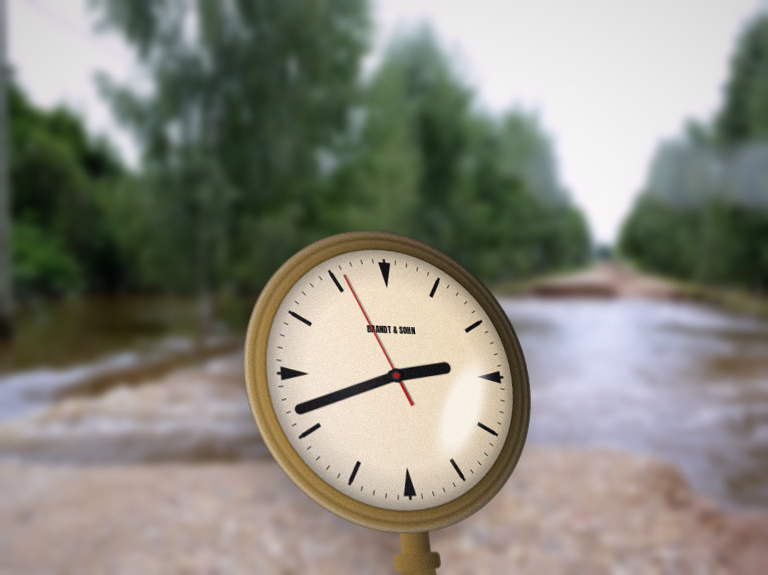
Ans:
h=2 m=41 s=56
